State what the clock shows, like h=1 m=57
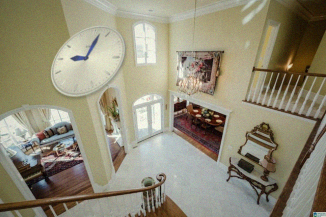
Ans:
h=9 m=2
